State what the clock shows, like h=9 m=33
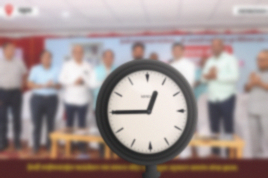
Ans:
h=12 m=45
